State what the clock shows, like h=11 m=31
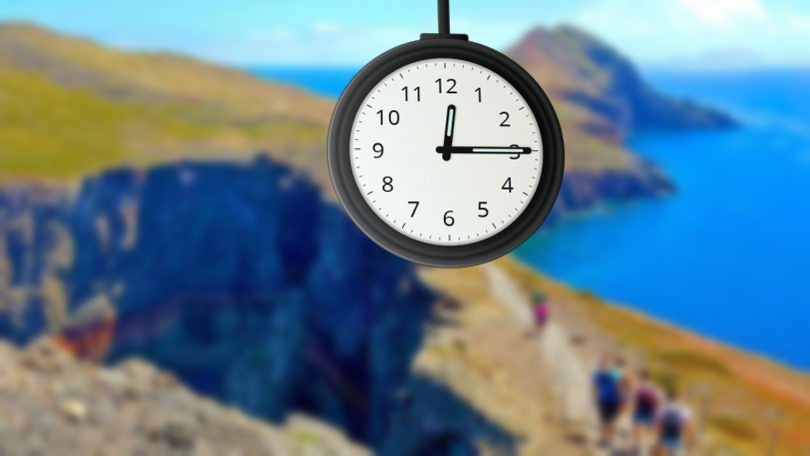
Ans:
h=12 m=15
